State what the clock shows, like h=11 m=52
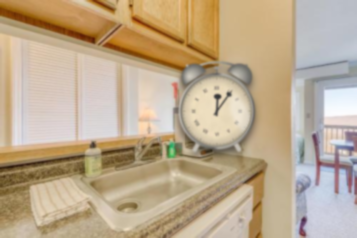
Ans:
h=12 m=6
